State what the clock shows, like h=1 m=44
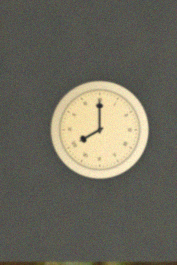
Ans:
h=8 m=0
